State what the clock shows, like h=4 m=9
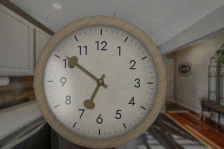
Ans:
h=6 m=51
